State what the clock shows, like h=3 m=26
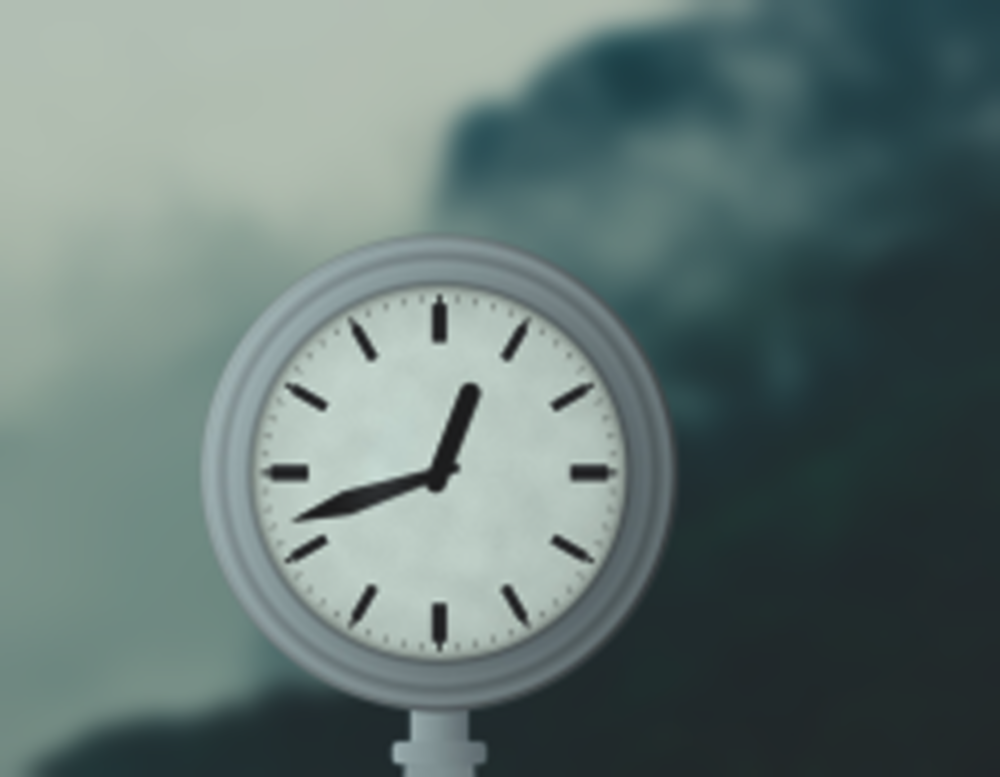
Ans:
h=12 m=42
